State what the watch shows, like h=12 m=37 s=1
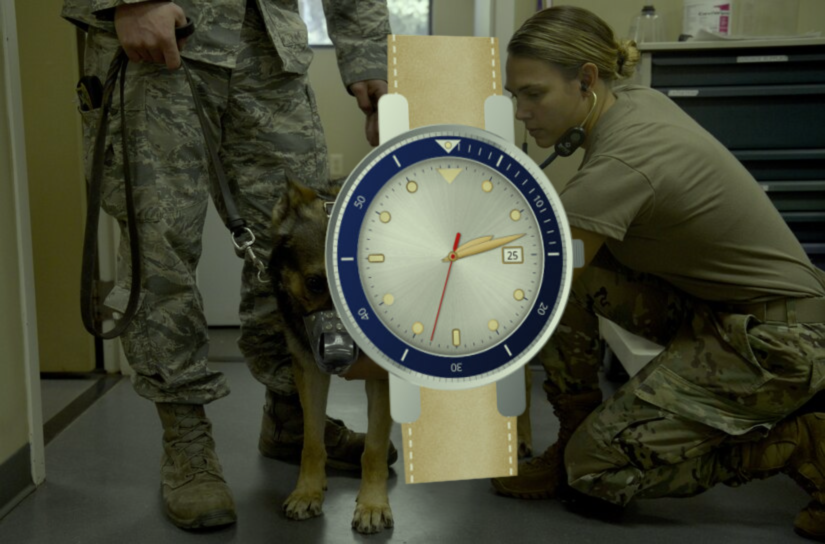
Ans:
h=2 m=12 s=33
